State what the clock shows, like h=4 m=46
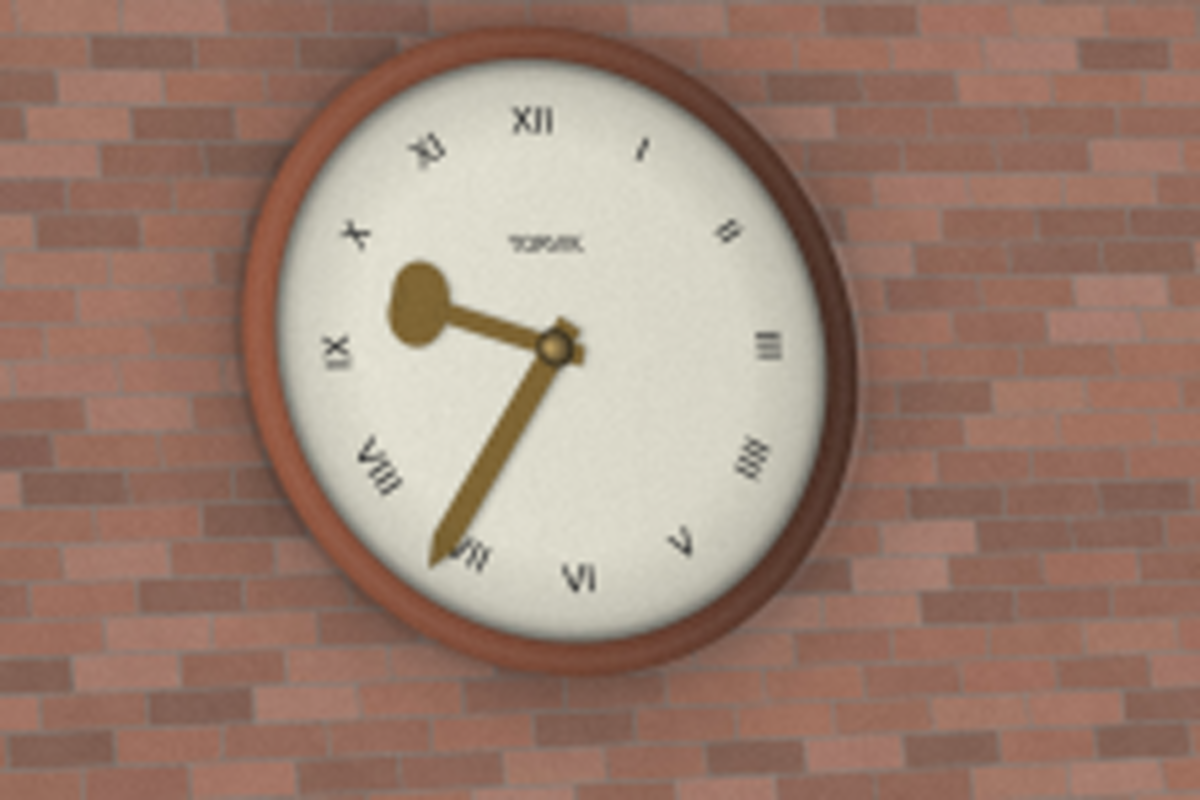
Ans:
h=9 m=36
